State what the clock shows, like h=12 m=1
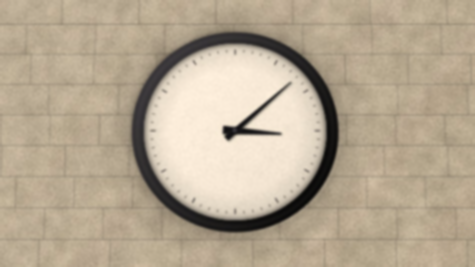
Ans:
h=3 m=8
